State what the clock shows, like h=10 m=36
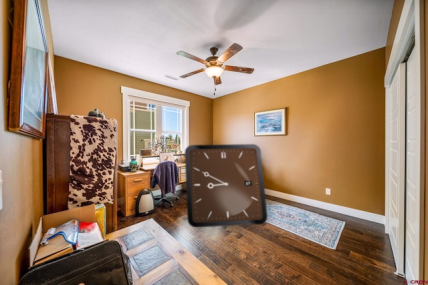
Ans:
h=8 m=50
